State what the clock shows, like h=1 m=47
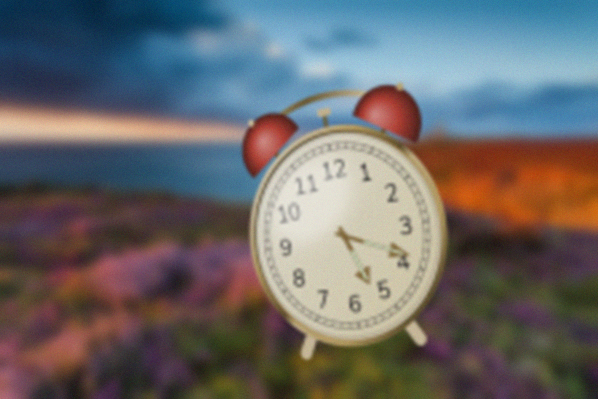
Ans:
h=5 m=19
